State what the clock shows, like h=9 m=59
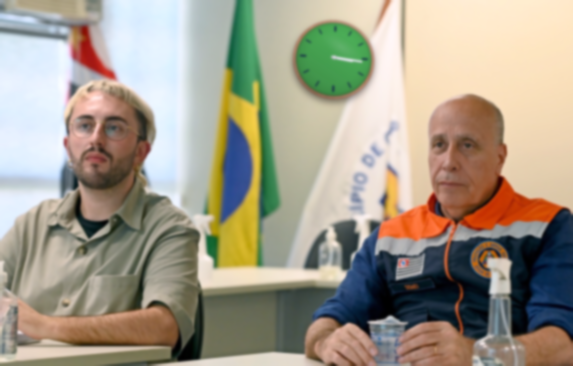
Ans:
h=3 m=16
